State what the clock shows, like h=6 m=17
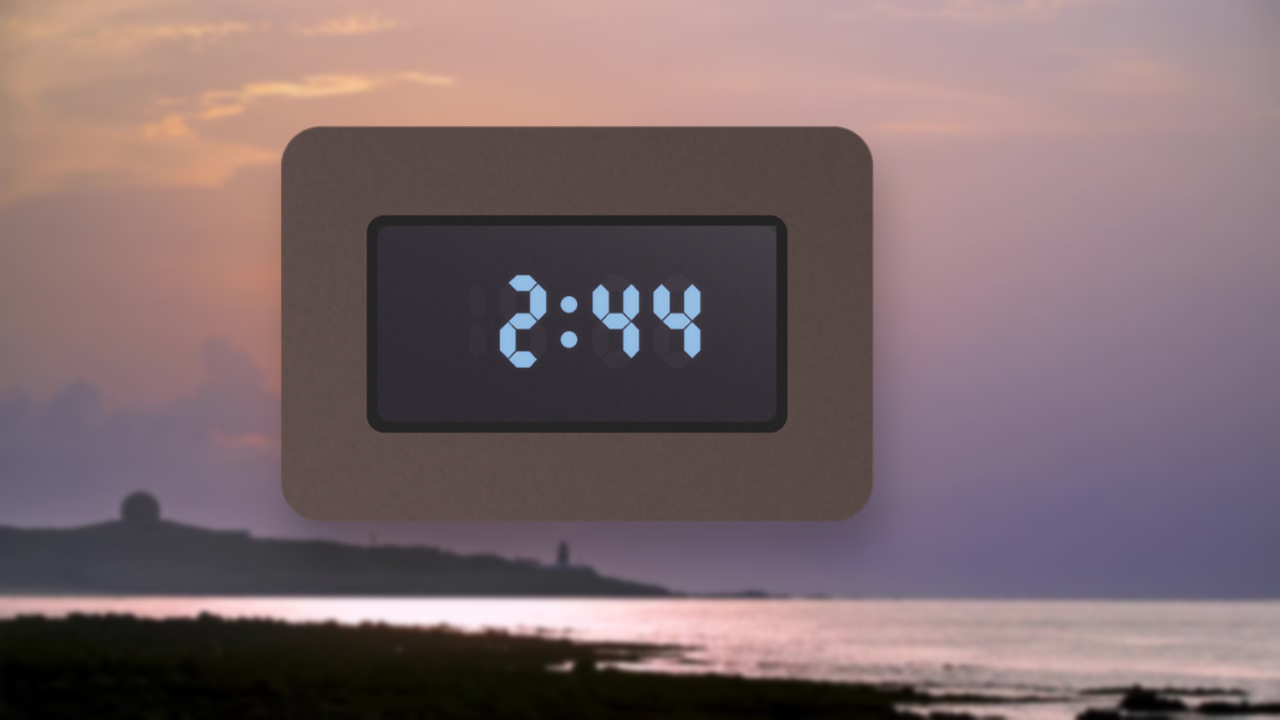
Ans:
h=2 m=44
